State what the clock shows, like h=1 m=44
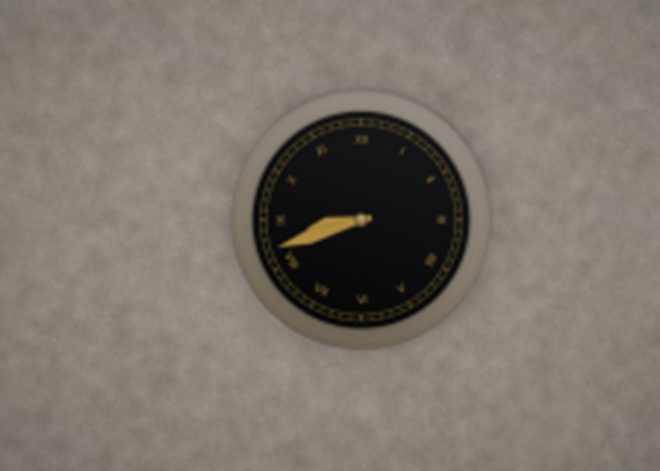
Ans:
h=8 m=42
